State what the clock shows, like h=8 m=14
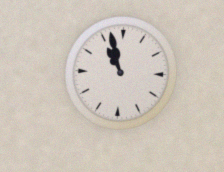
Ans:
h=10 m=57
